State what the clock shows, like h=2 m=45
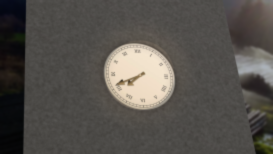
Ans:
h=7 m=41
